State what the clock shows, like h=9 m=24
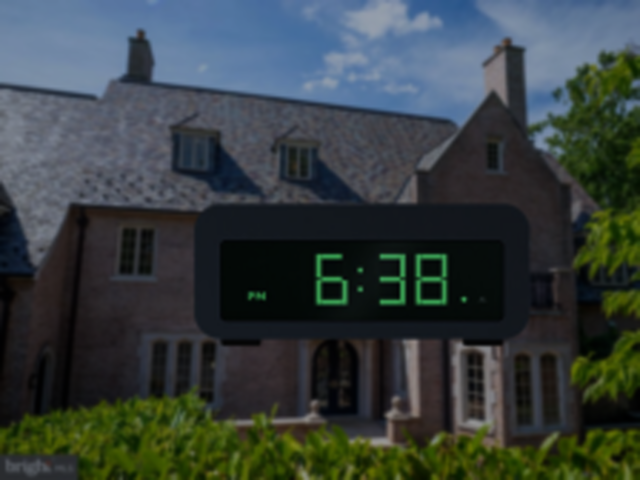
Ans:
h=6 m=38
